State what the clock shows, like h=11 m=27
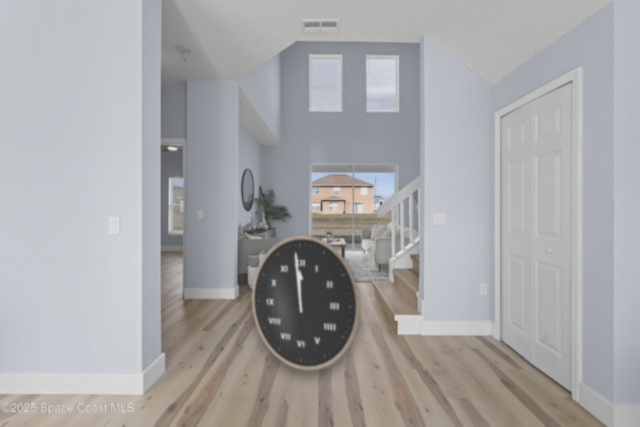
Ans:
h=11 m=59
